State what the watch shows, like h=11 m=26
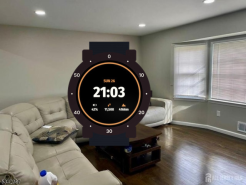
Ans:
h=21 m=3
